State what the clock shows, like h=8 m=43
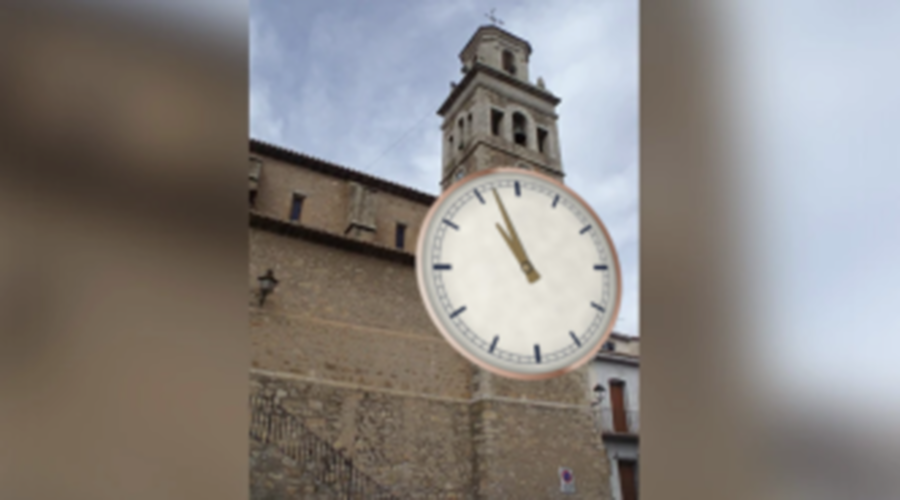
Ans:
h=10 m=57
